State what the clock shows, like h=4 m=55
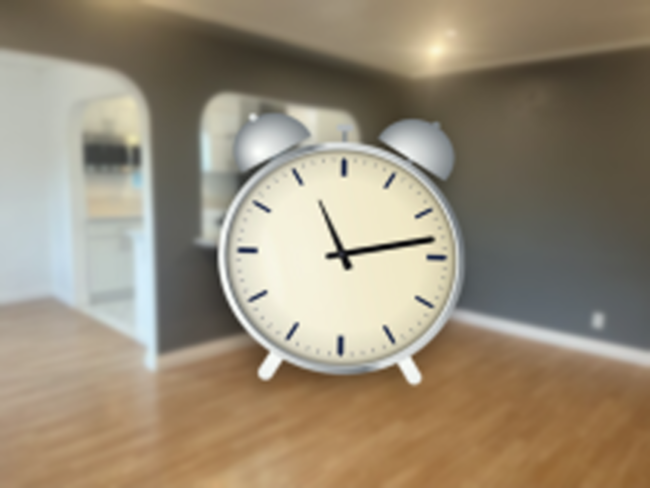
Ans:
h=11 m=13
